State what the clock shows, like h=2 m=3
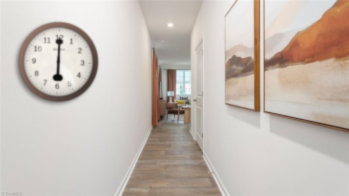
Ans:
h=6 m=0
